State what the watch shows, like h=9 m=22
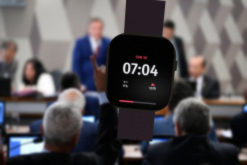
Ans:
h=7 m=4
